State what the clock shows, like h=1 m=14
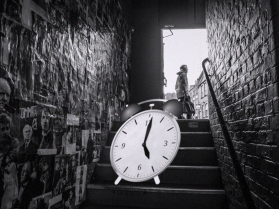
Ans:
h=5 m=1
